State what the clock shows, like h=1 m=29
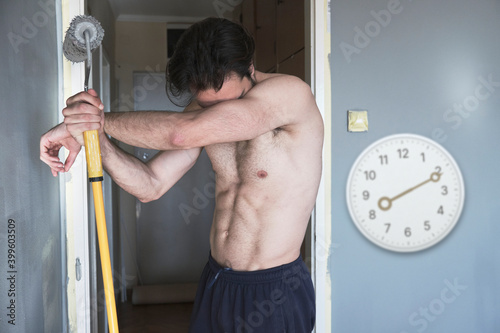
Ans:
h=8 m=11
